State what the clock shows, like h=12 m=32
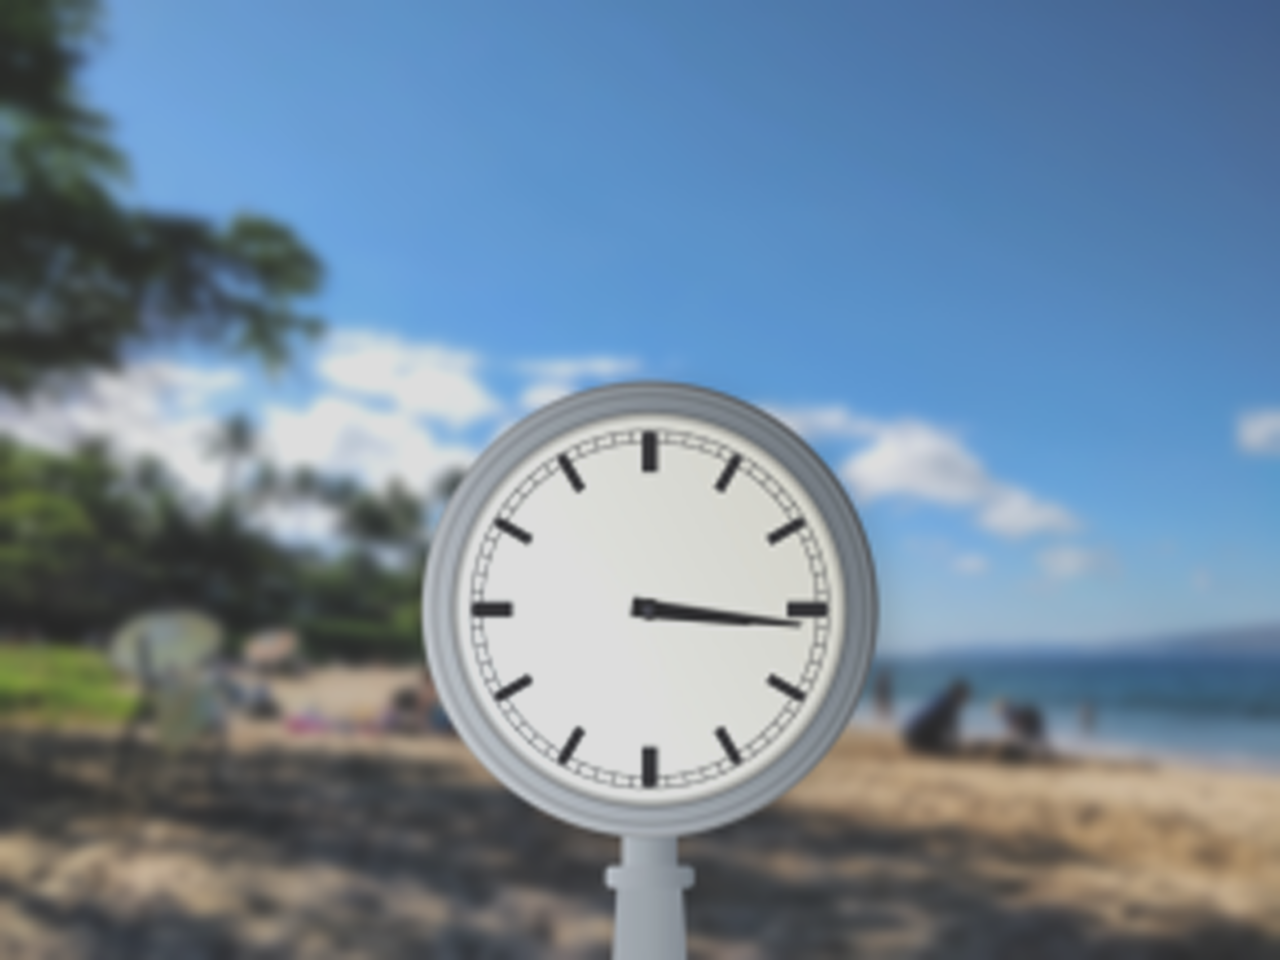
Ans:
h=3 m=16
